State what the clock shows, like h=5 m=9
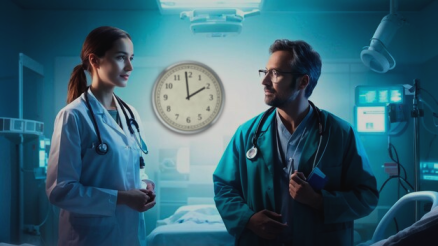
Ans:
h=1 m=59
